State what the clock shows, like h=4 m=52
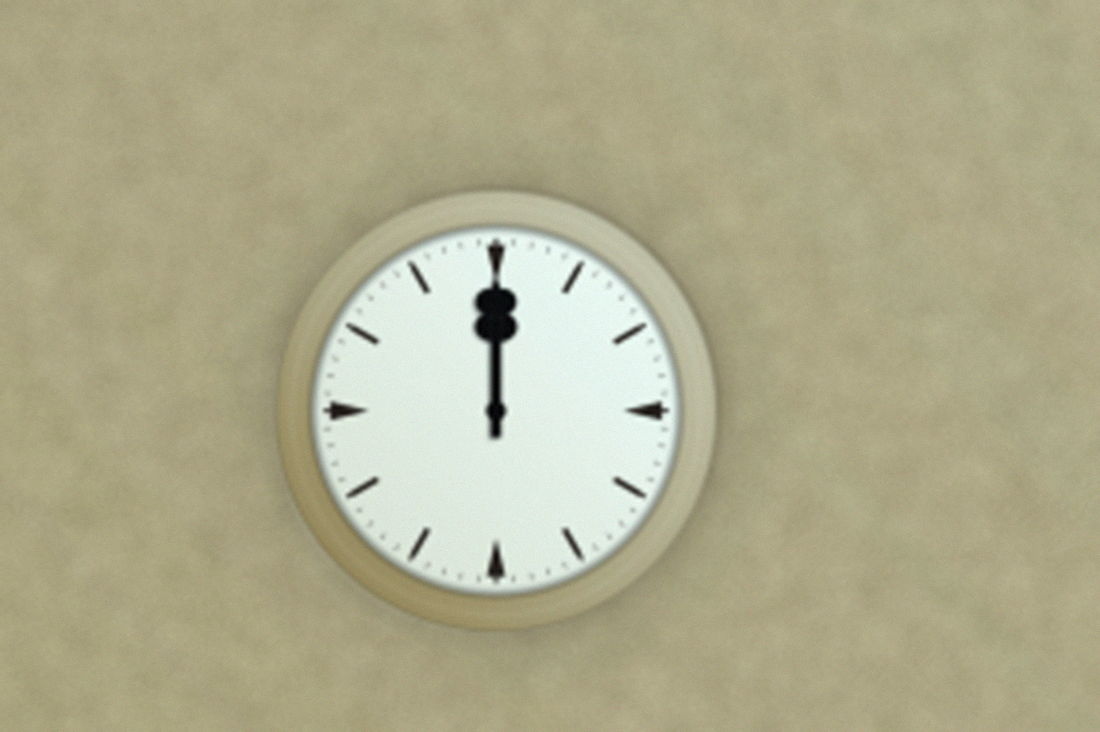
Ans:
h=12 m=0
